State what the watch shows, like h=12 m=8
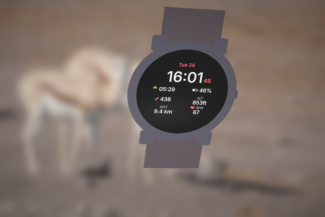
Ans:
h=16 m=1
